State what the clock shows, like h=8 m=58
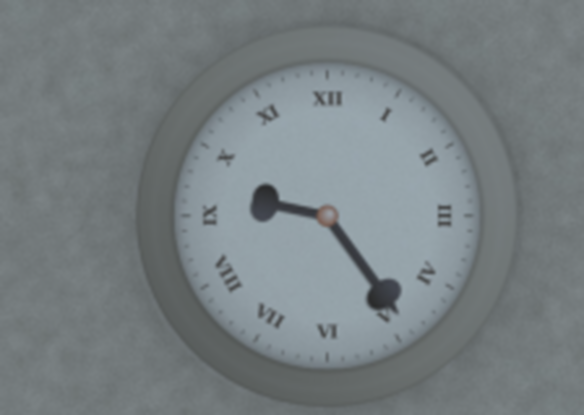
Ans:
h=9 m=24
